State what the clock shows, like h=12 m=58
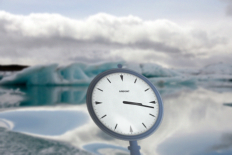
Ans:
h=3 m=17
